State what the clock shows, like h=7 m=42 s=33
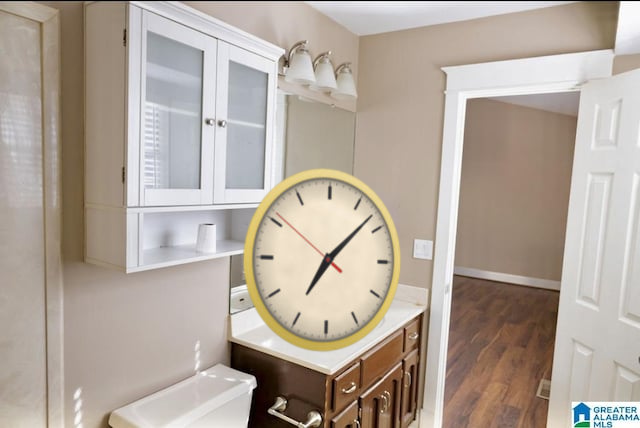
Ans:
h=7 m=7 s=51
